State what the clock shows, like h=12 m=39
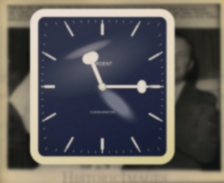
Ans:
h=11 m=15
